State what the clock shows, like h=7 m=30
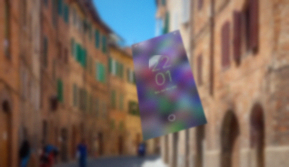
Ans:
h=22 m=1
